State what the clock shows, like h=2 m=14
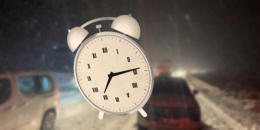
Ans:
h=7 m=14
